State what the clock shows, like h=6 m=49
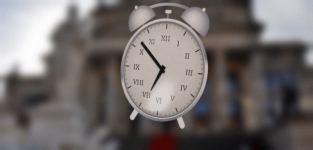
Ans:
h=6 m=52
